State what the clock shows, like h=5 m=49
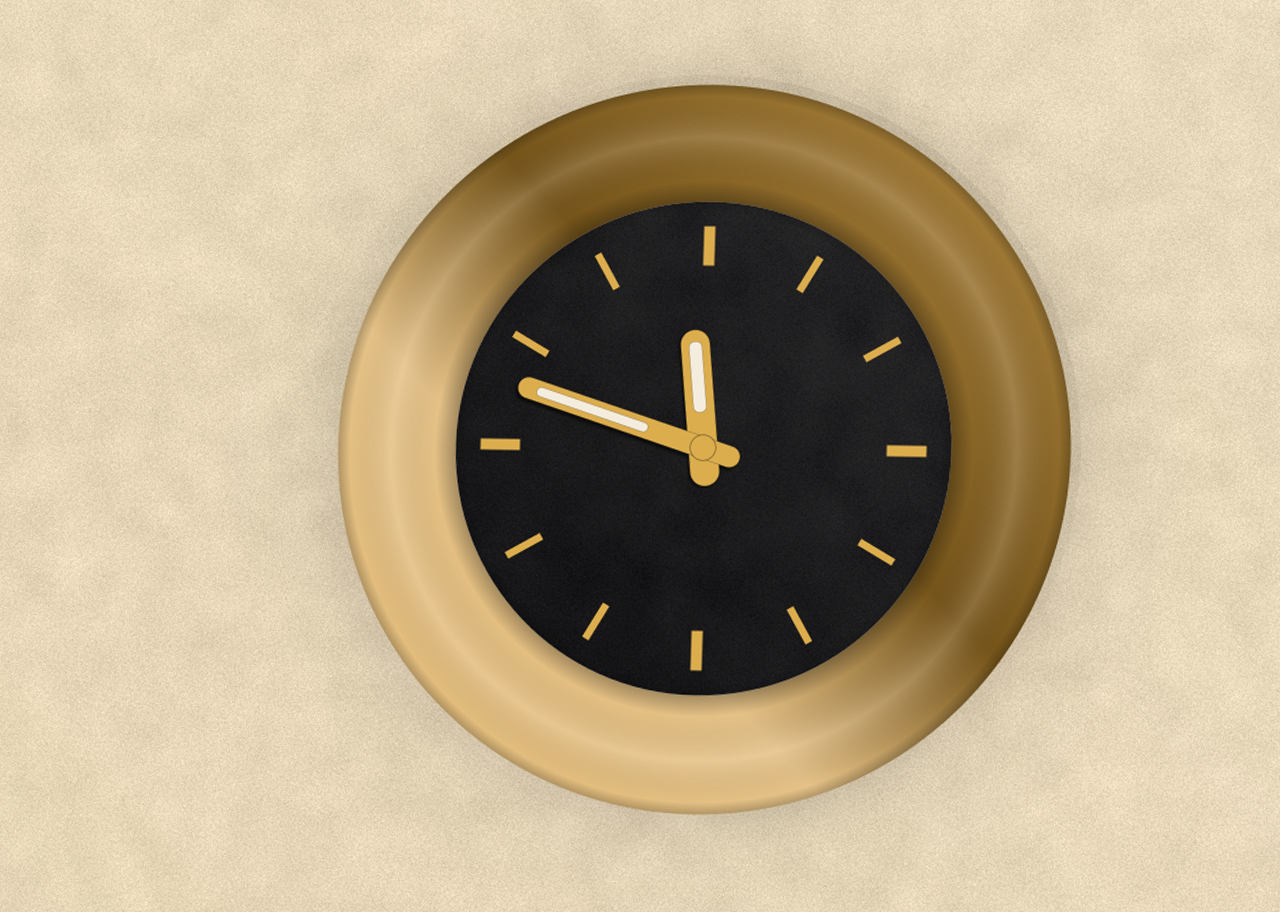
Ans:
h=11 m=48
